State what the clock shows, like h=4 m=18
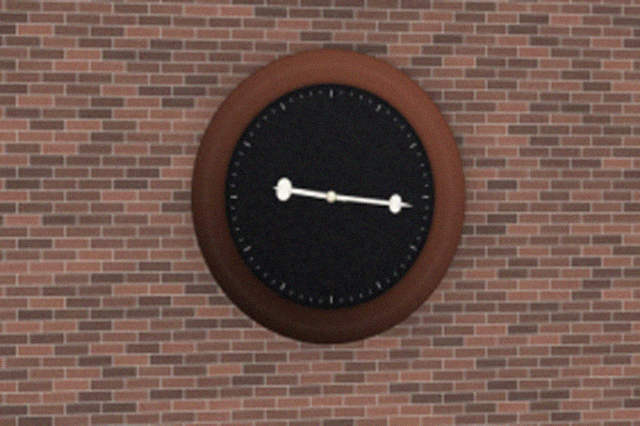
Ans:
h=9 m=16
